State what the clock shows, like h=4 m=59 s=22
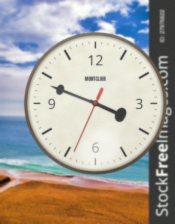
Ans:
h=3 m=48 s=34
